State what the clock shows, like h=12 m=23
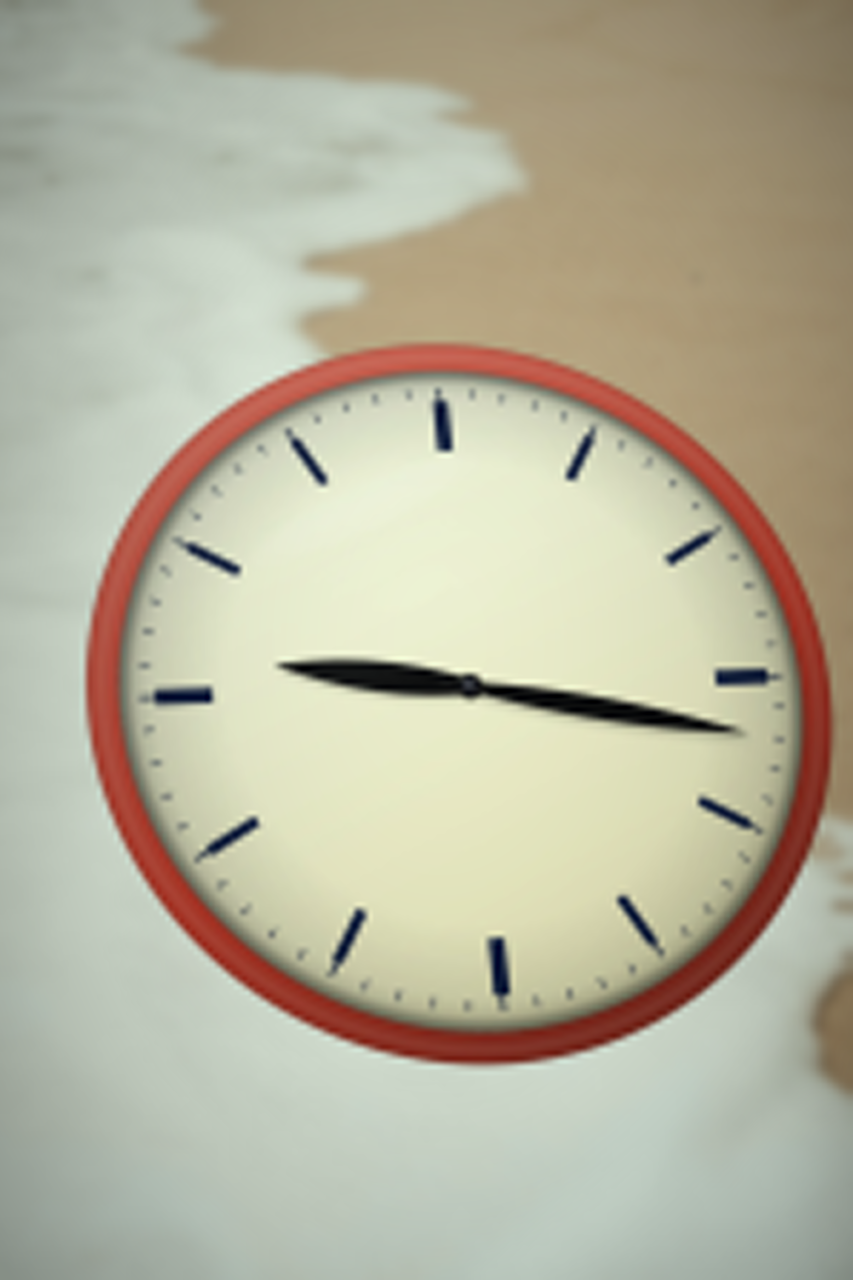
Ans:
h=9 m=17
